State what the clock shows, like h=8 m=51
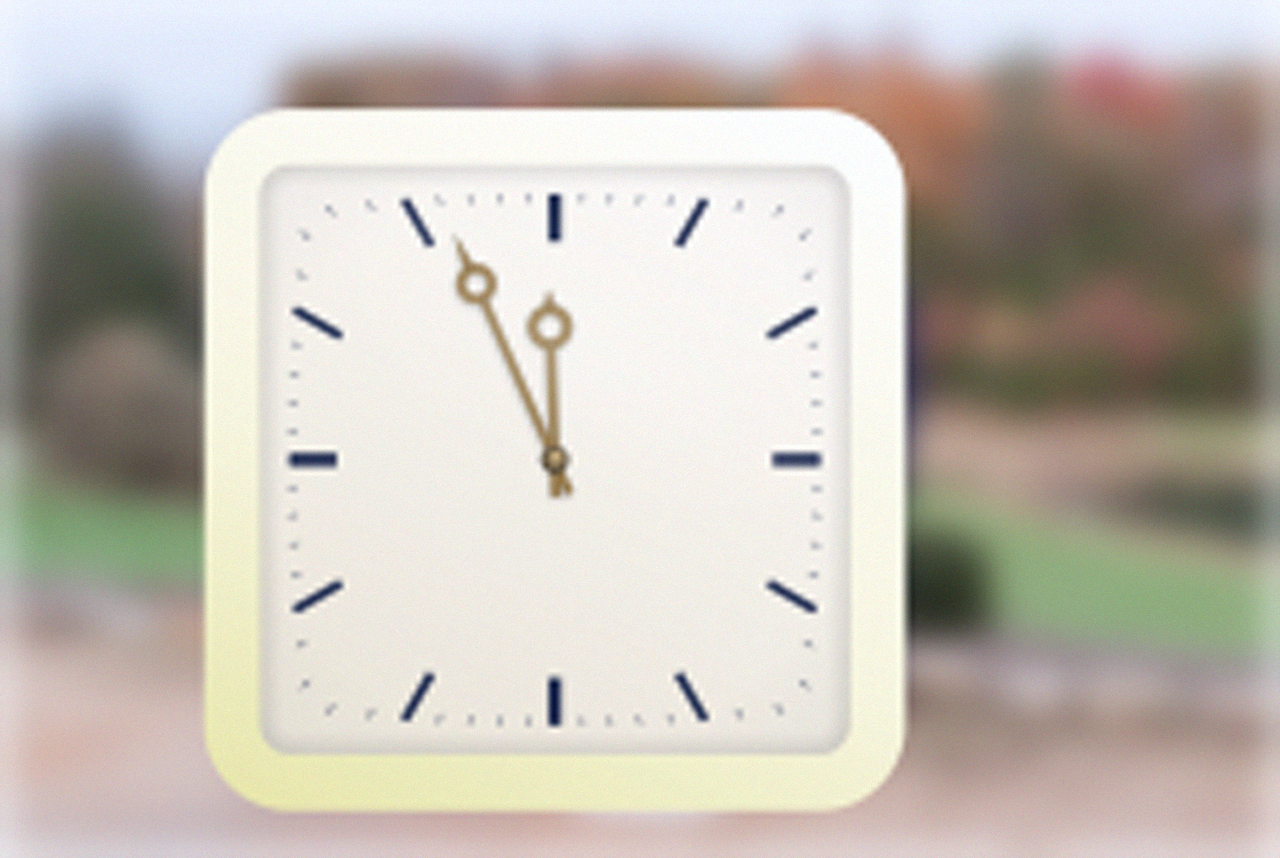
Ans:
h=11 m=56
